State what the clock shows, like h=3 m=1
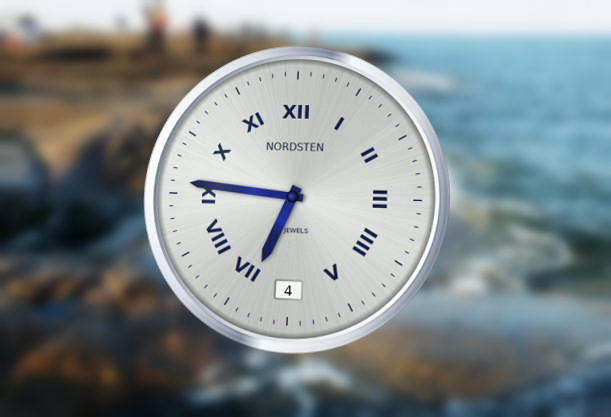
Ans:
h=6 m=46
